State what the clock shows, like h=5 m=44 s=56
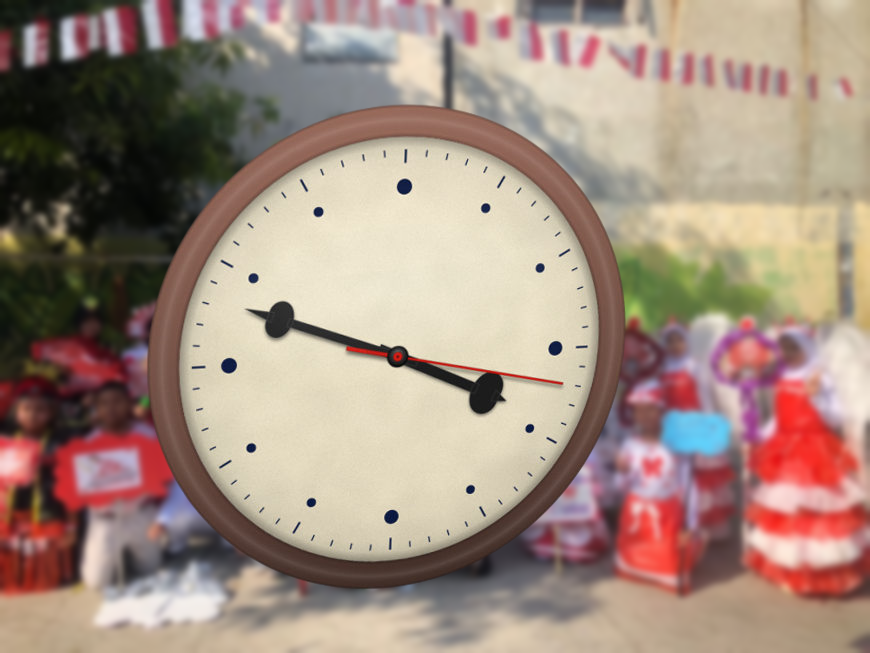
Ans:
h=3 m=48 s=17
